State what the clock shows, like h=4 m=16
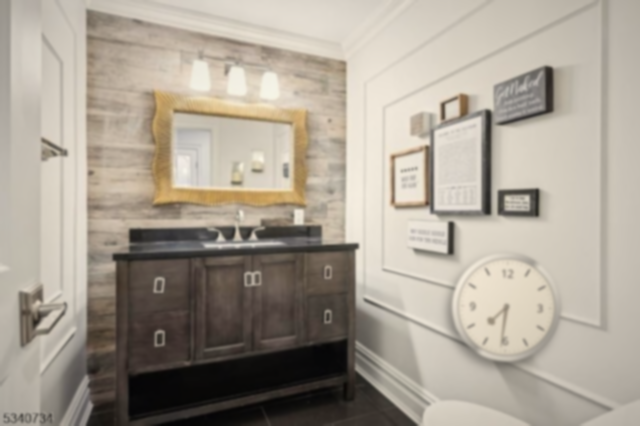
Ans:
h=7 m=31
